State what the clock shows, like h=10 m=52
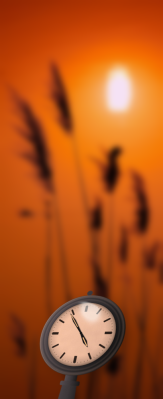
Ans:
h=4 m=54
